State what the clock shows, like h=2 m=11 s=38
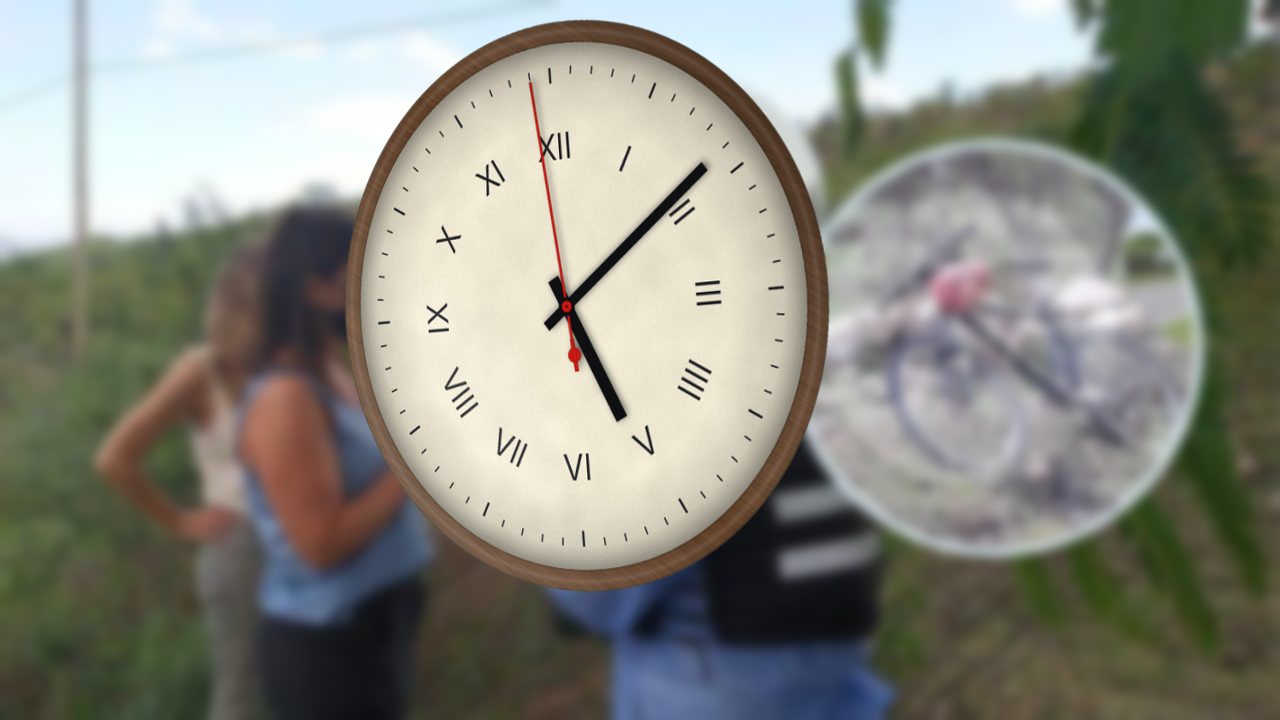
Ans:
h=5 m=8 s=59
